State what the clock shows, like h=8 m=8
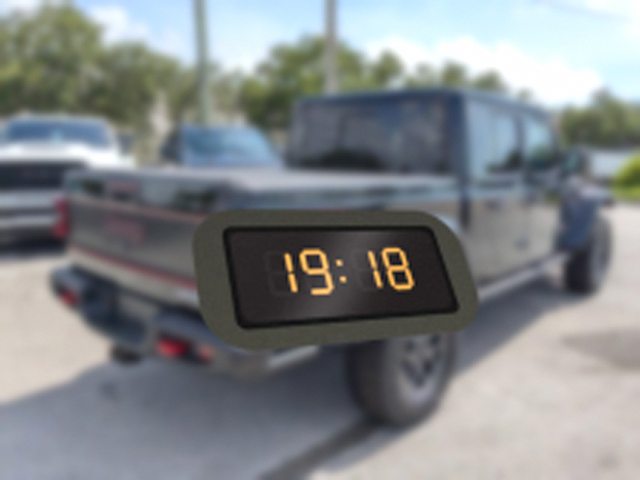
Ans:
h=19 m=18
